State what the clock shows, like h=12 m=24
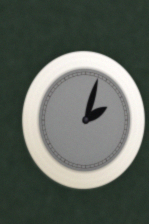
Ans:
h=2 m=3
